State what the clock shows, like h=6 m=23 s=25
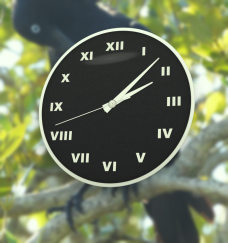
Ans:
h=2 m=7 s=42
